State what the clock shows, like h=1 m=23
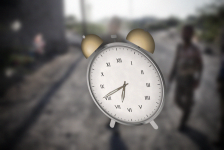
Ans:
h=6 m=41
